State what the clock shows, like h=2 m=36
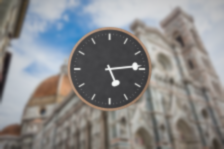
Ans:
h=5 m=14
